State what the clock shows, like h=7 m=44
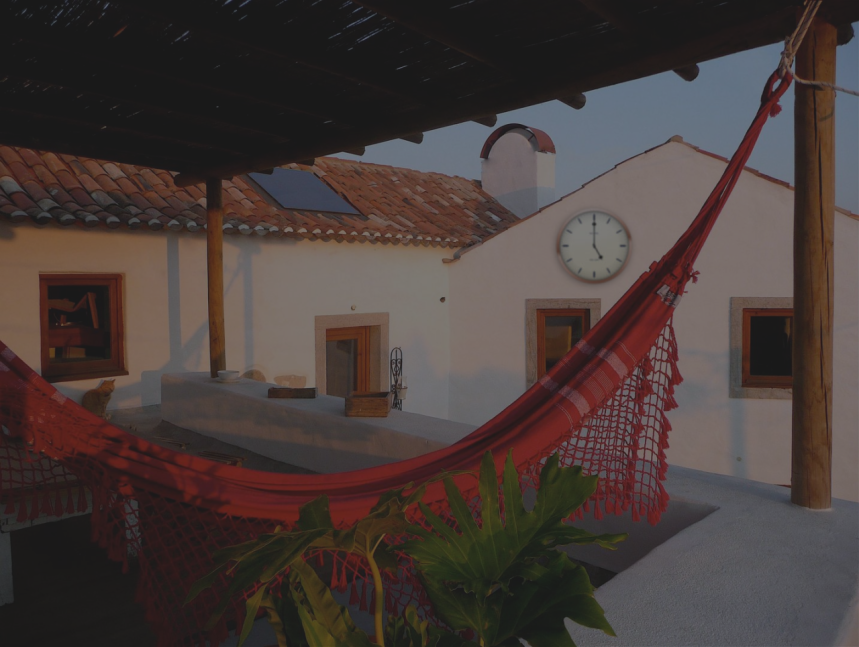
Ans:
h=5 m=0
